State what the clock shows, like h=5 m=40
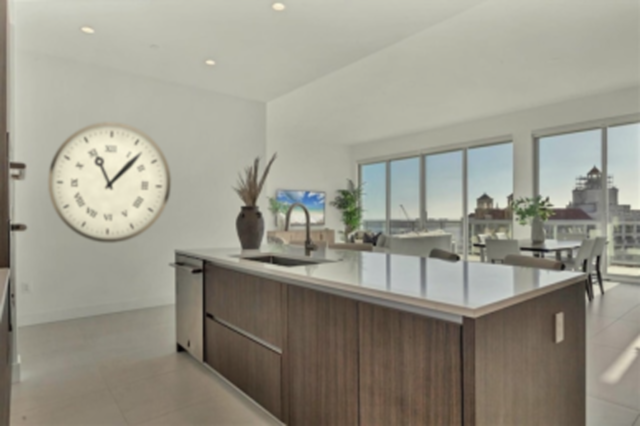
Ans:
h=11 m=7
